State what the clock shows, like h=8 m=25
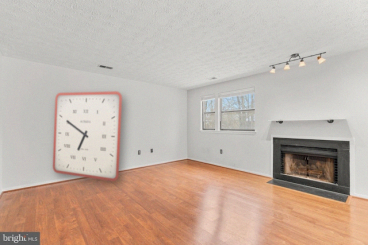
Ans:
h=6 m=50
